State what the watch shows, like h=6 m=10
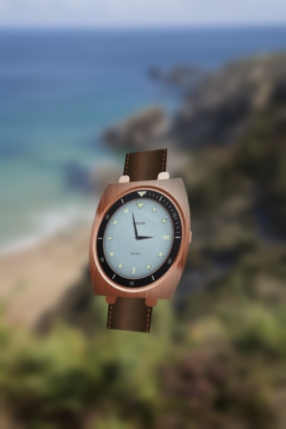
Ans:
h=2 m=57
